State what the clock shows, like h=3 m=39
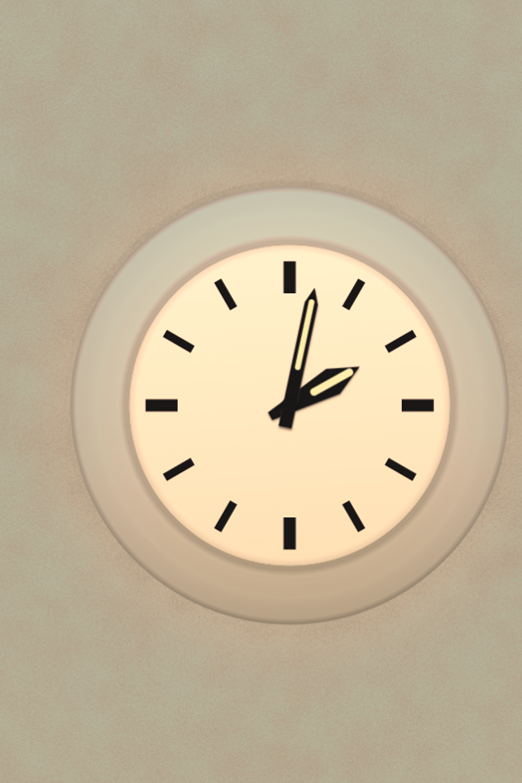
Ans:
h=2 m=2
